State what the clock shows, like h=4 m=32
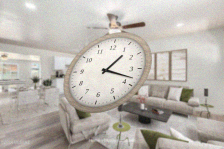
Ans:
h=1 m=18
